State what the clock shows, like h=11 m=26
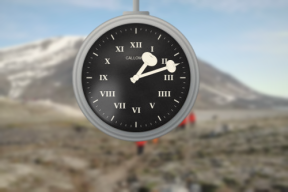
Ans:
h=1 m=12
